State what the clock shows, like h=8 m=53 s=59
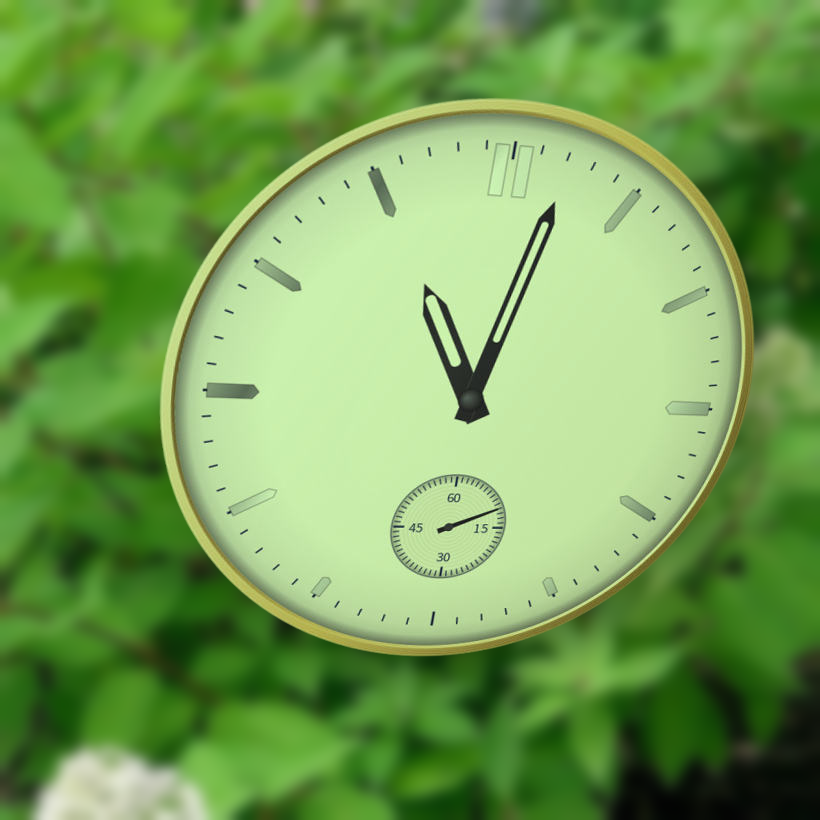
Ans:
h=11 m=2 s=11
